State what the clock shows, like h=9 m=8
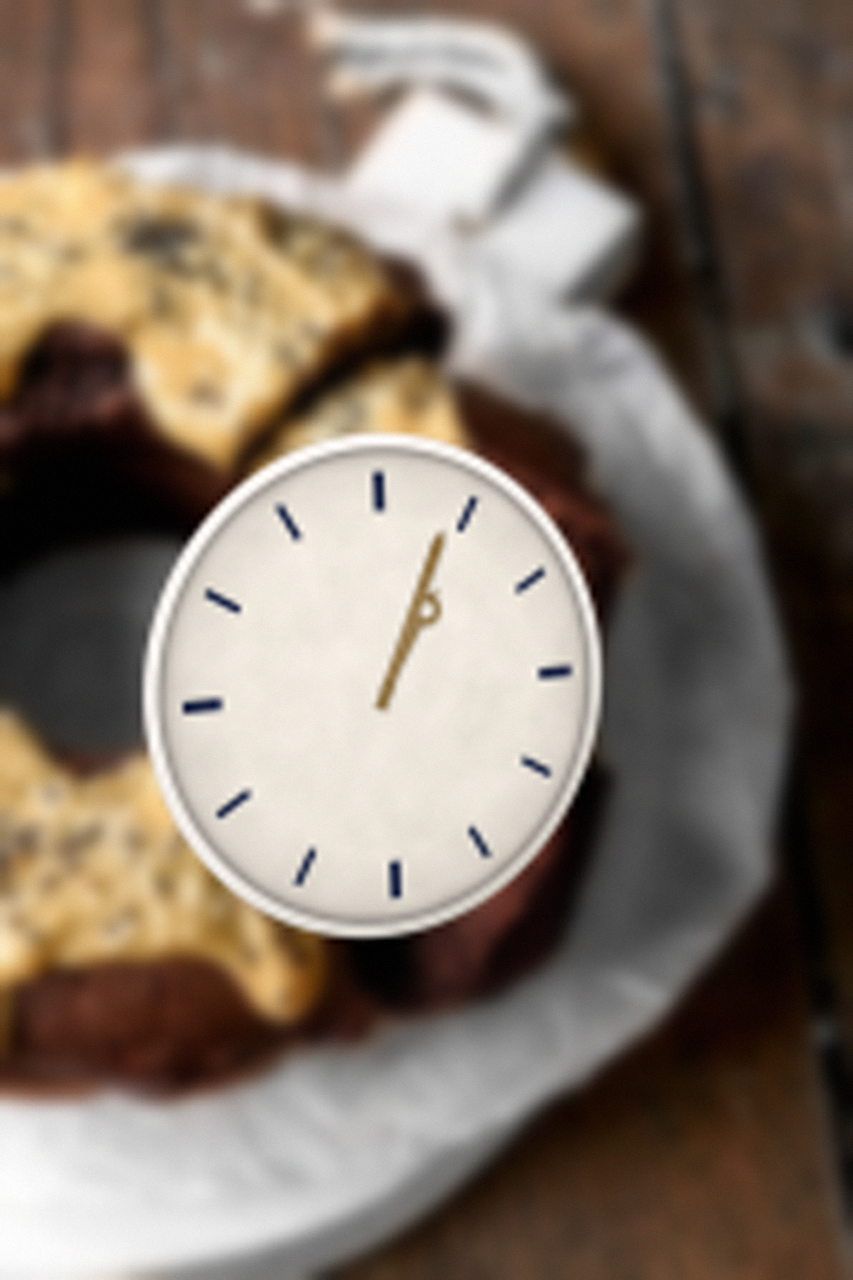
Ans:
h=1 m=4
